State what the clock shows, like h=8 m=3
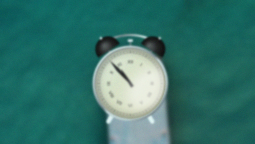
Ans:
h=10 m=53
